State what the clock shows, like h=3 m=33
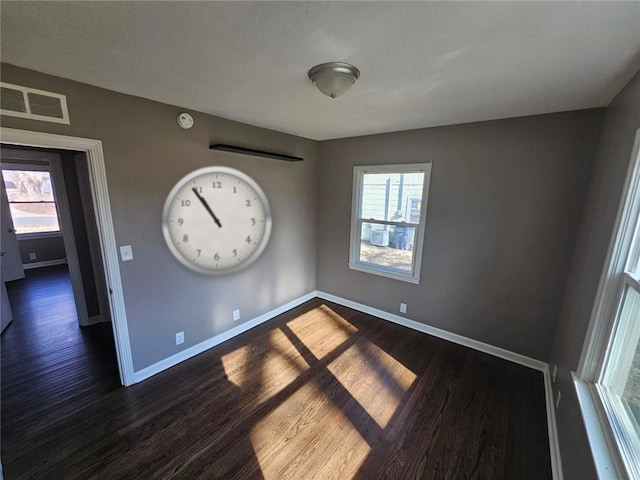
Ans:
h=10 m=54
